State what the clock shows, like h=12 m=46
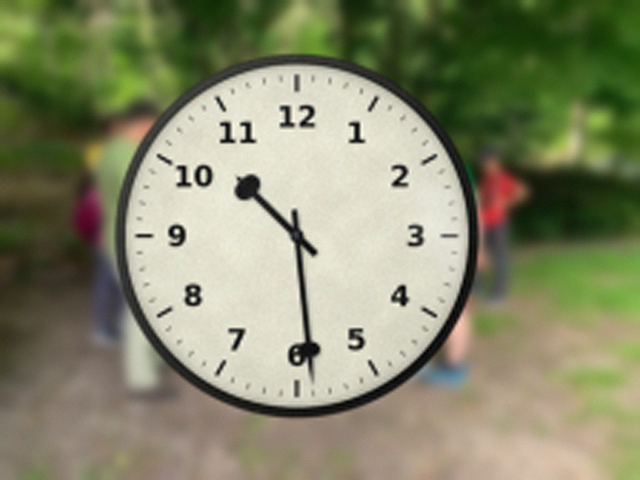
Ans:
h=10 m=29
